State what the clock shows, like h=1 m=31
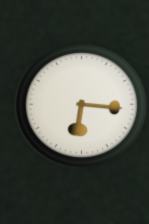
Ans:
h=6 m=16
